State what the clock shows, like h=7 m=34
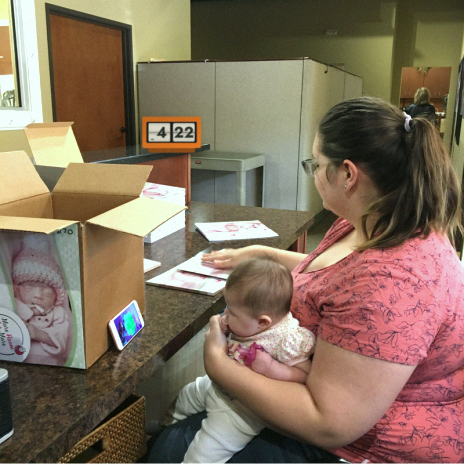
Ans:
h=4 m=22
